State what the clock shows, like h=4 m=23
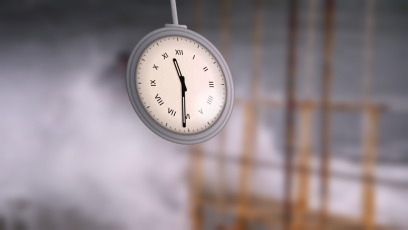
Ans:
h=11 m=31
